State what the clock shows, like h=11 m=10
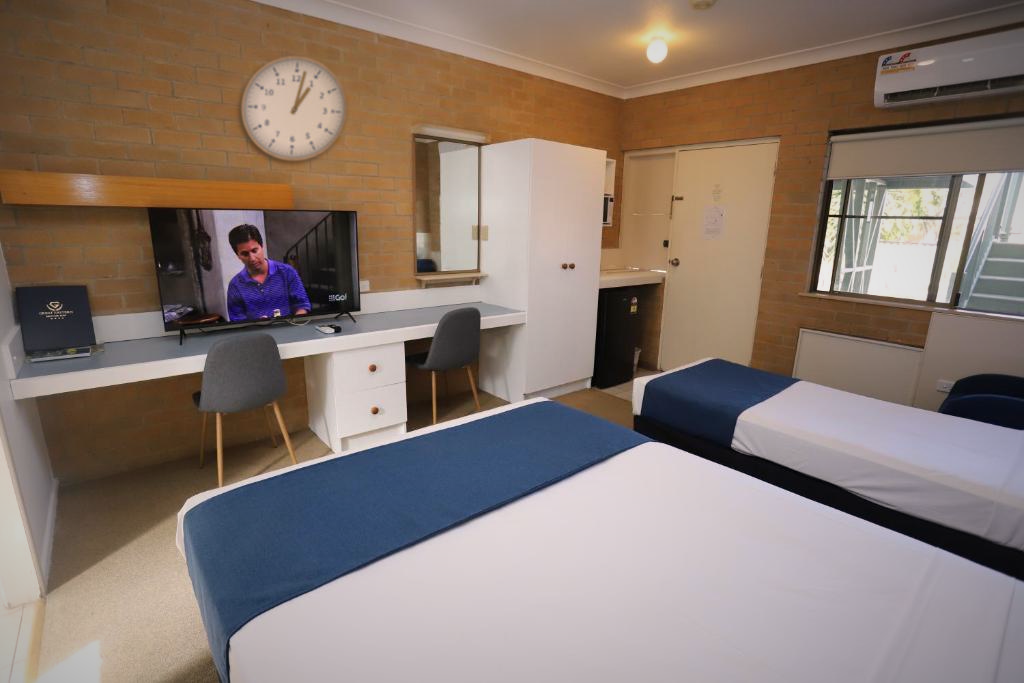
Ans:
h=1 m=2
